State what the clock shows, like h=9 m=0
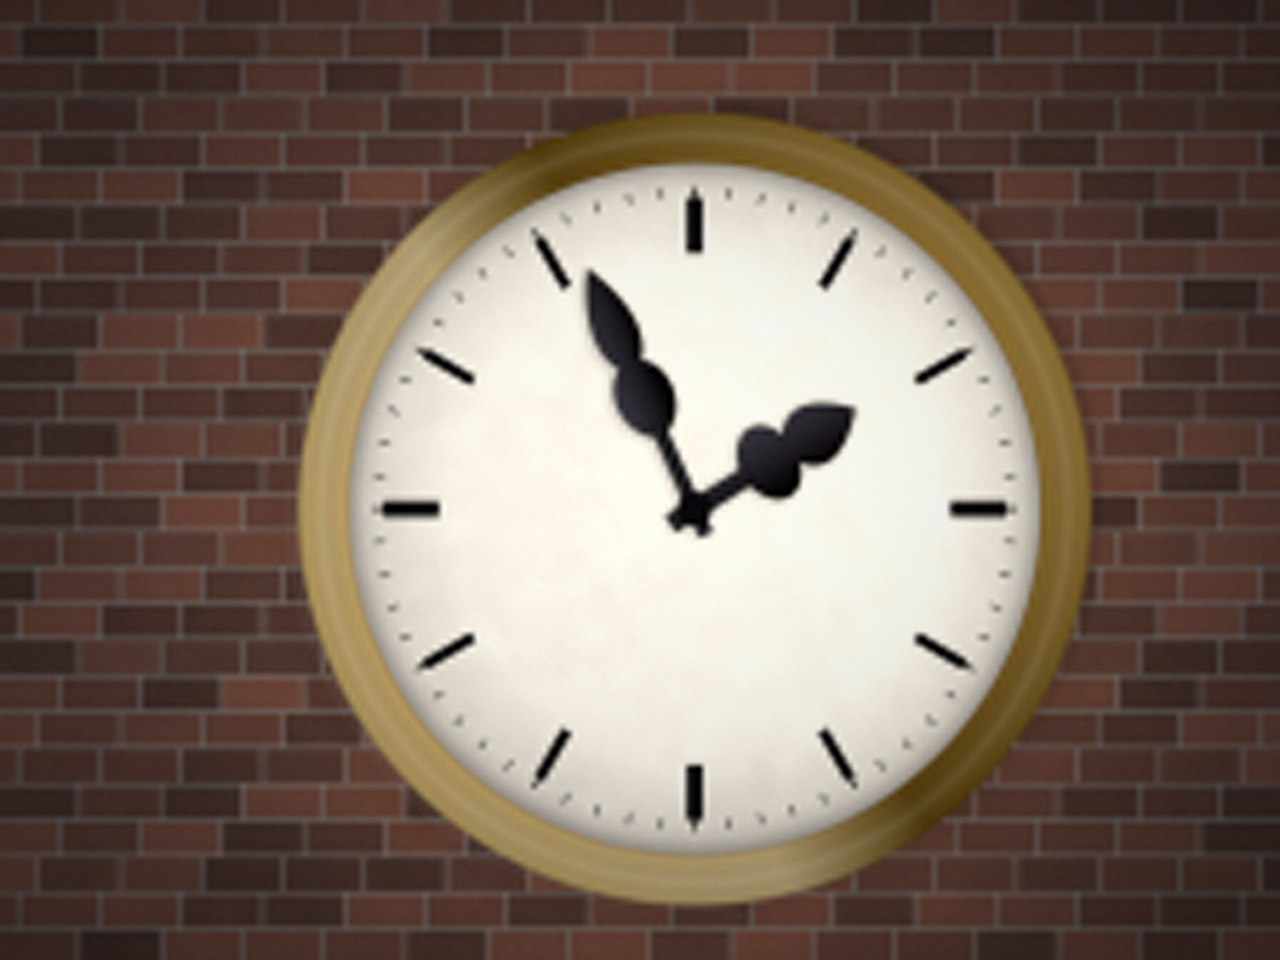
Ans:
h=1 m=56
